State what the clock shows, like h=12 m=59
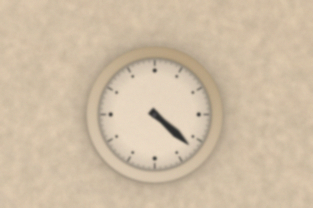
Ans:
h=4 m=22
